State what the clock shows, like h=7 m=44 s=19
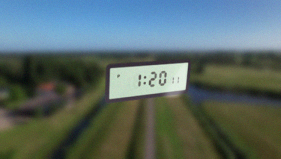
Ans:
h=1 m=20 s=11
